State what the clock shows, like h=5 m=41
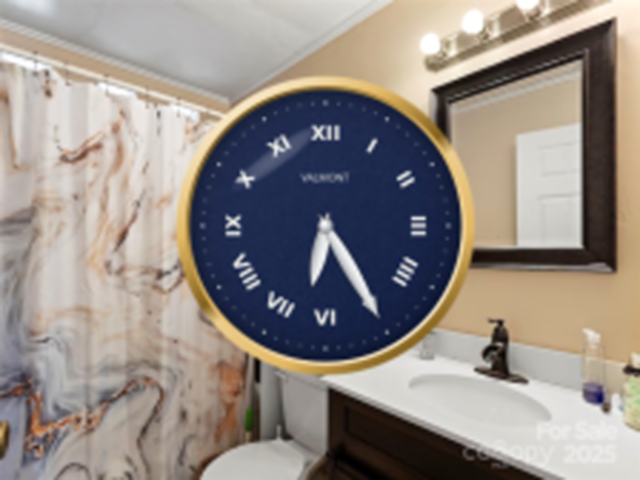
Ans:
h=6 m=25
